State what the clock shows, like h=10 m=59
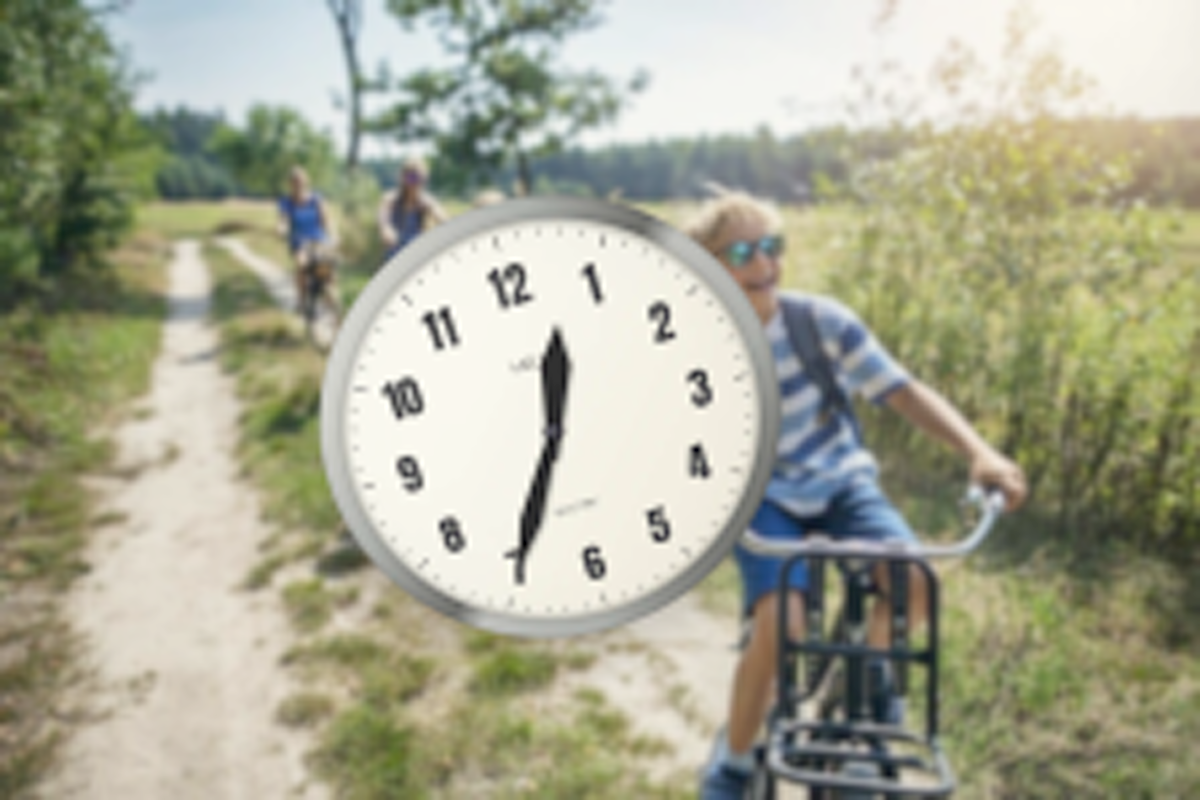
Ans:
h=12 m=35
